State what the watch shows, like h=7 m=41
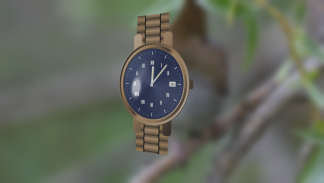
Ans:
h=12 m=7
